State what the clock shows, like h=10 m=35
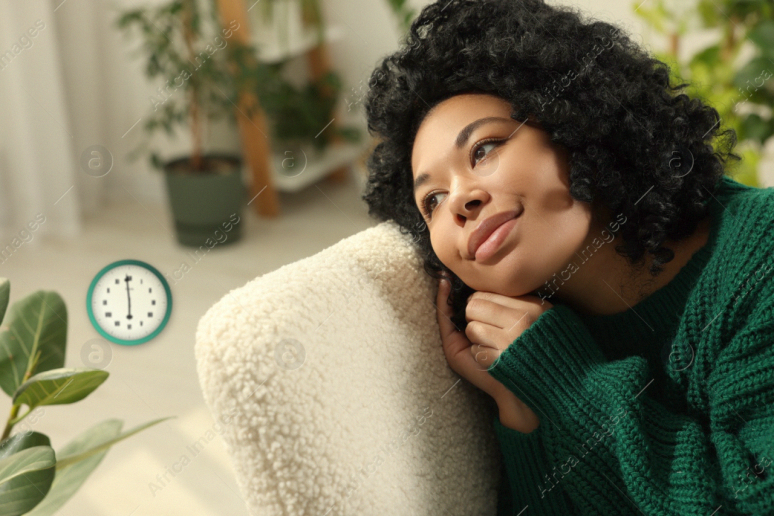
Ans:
h=5 m=59
